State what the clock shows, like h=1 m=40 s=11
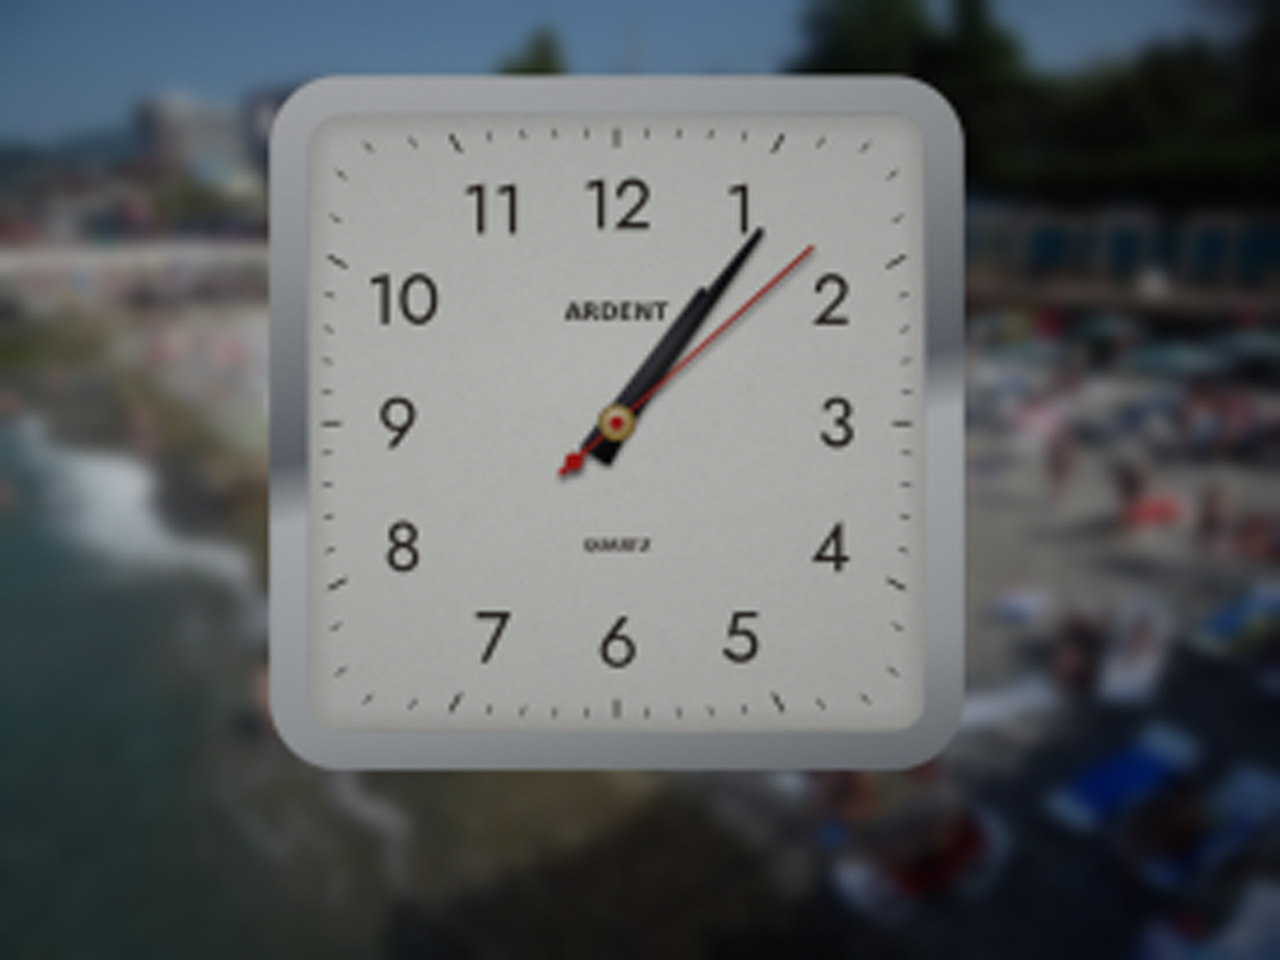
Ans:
h=1 m=6 s=8
